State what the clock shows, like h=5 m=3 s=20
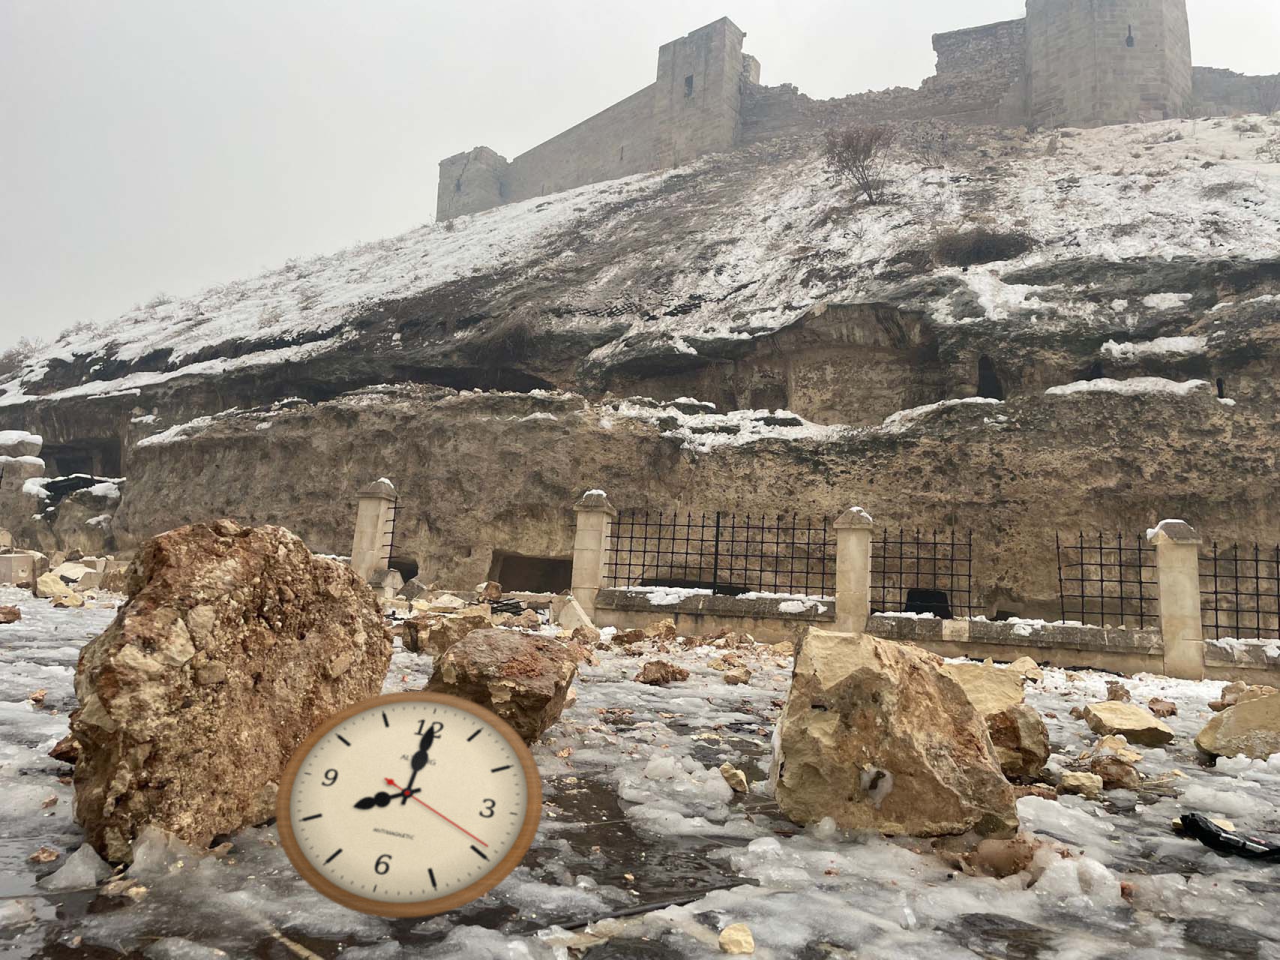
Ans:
h=8 m=0 s=19
